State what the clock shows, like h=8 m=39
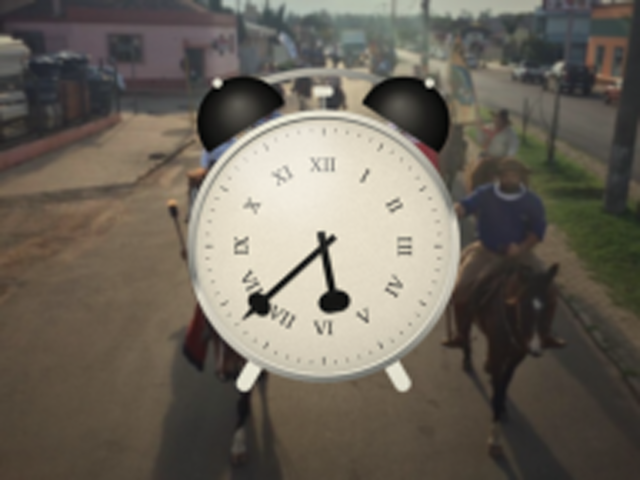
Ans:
h=5 m=38
